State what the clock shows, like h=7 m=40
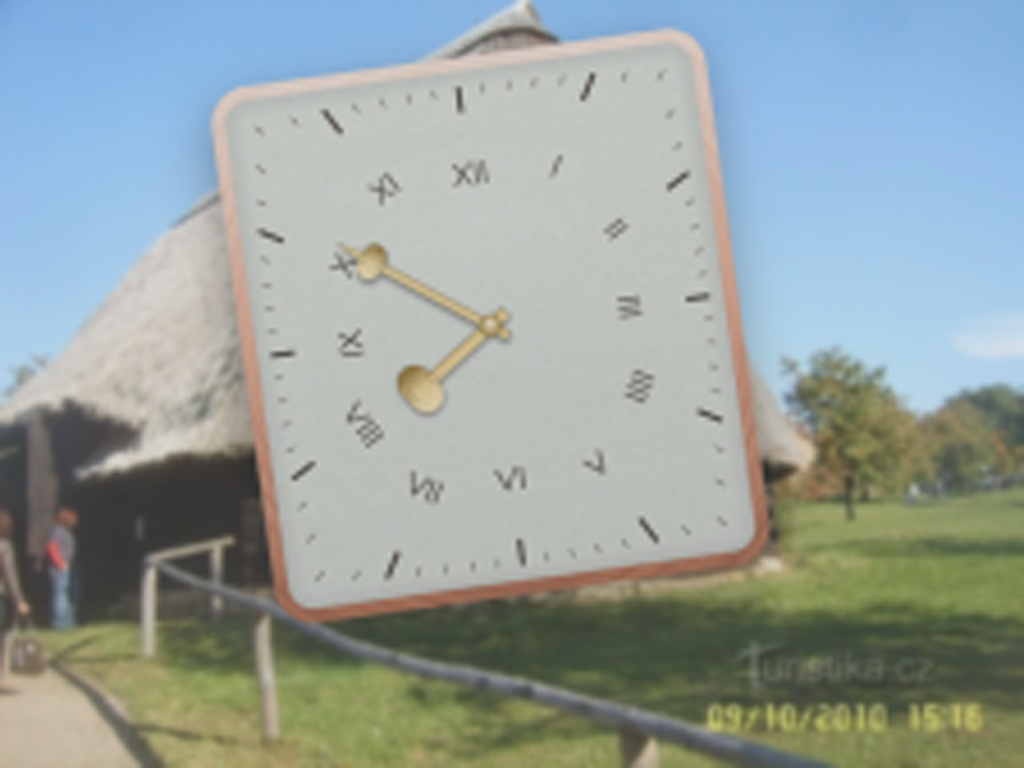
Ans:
h=7 m=51
